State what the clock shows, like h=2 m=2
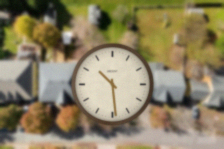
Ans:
h=10 m=29
